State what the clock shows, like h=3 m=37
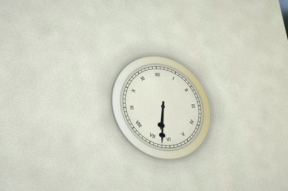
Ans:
h=6 m=32
